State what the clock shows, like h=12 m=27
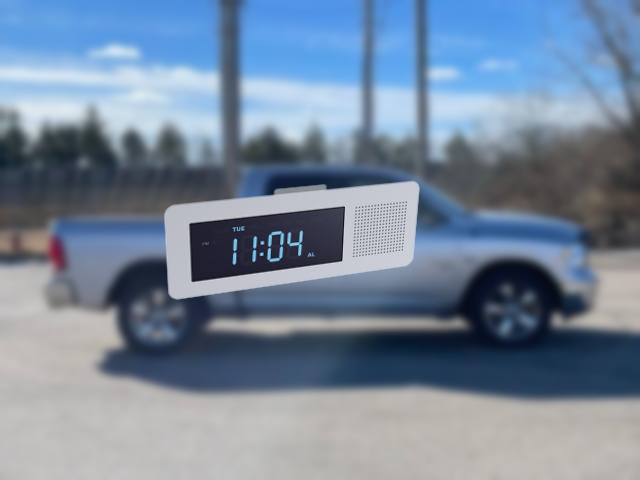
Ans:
h=11 m=4
